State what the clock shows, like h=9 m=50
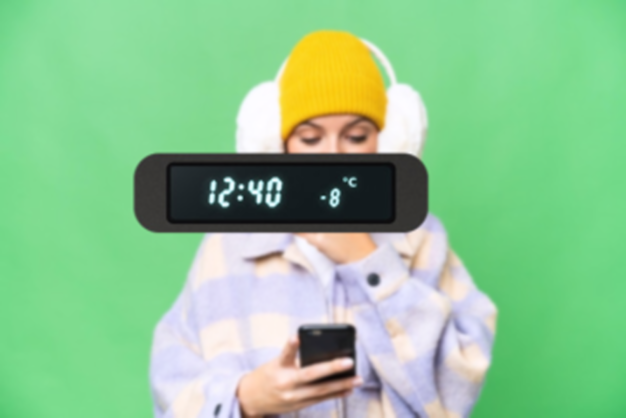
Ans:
h=12 m=40
